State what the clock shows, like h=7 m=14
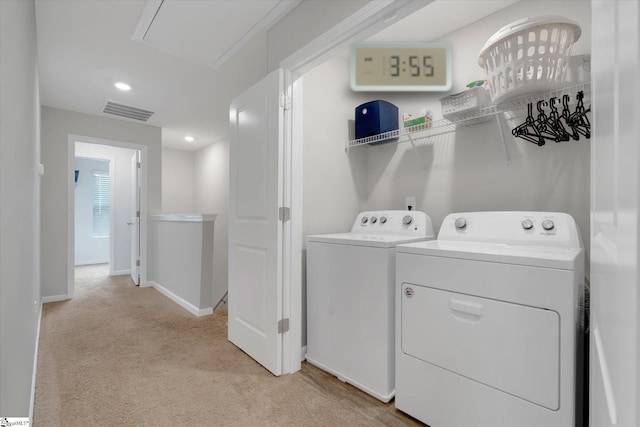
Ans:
h=3 m=55
